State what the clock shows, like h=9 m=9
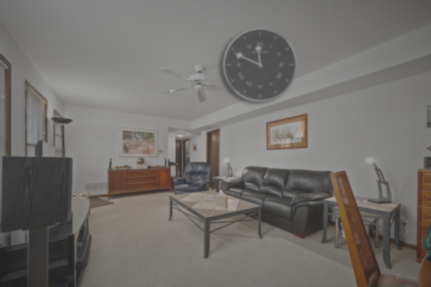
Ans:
h=11 m=49
